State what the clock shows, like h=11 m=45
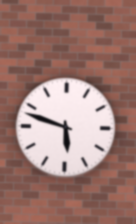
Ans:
h=5 m=48
